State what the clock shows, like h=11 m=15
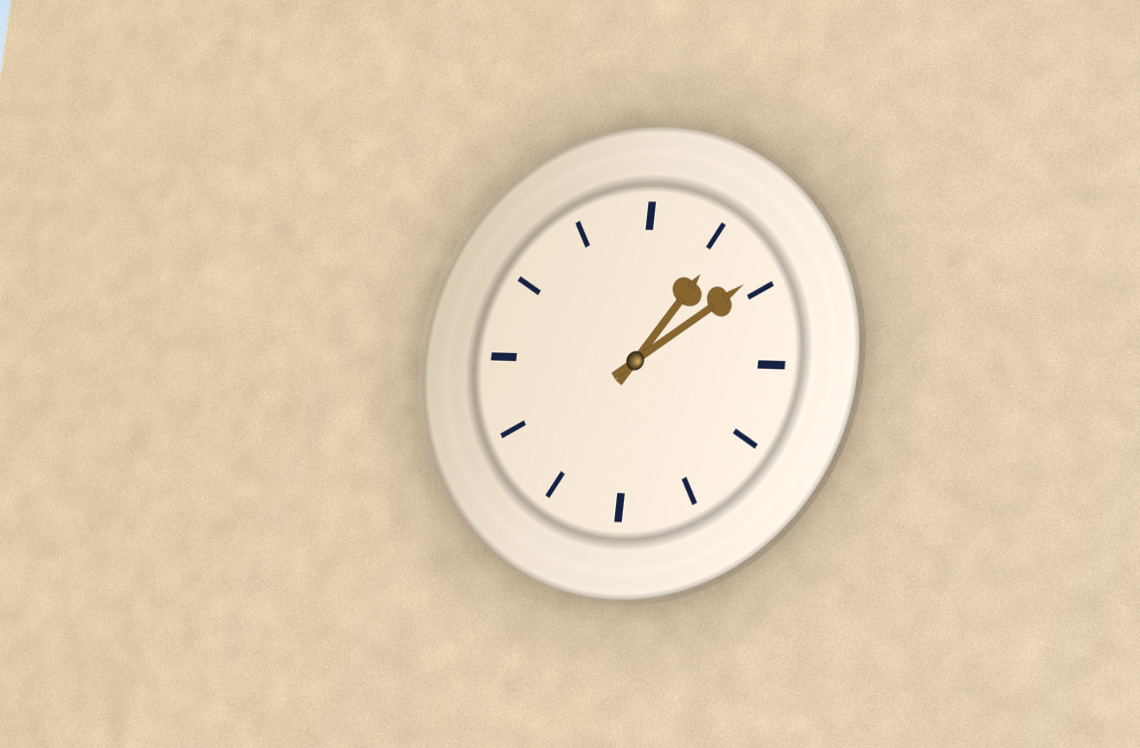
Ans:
h=1 m=9
